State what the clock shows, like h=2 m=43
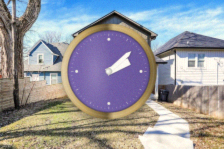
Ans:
h=2 m=8
